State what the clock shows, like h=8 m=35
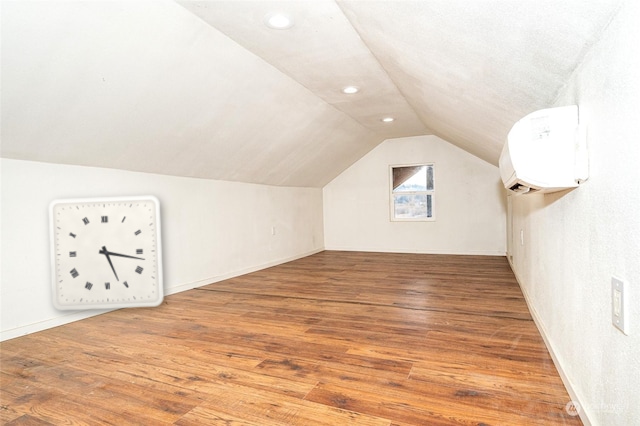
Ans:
h=5 m=17
